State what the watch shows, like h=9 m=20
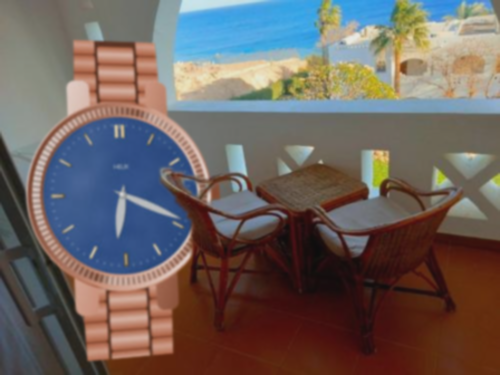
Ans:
h=6 m=19
